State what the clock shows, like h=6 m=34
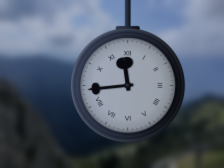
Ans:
h=11 m=44
